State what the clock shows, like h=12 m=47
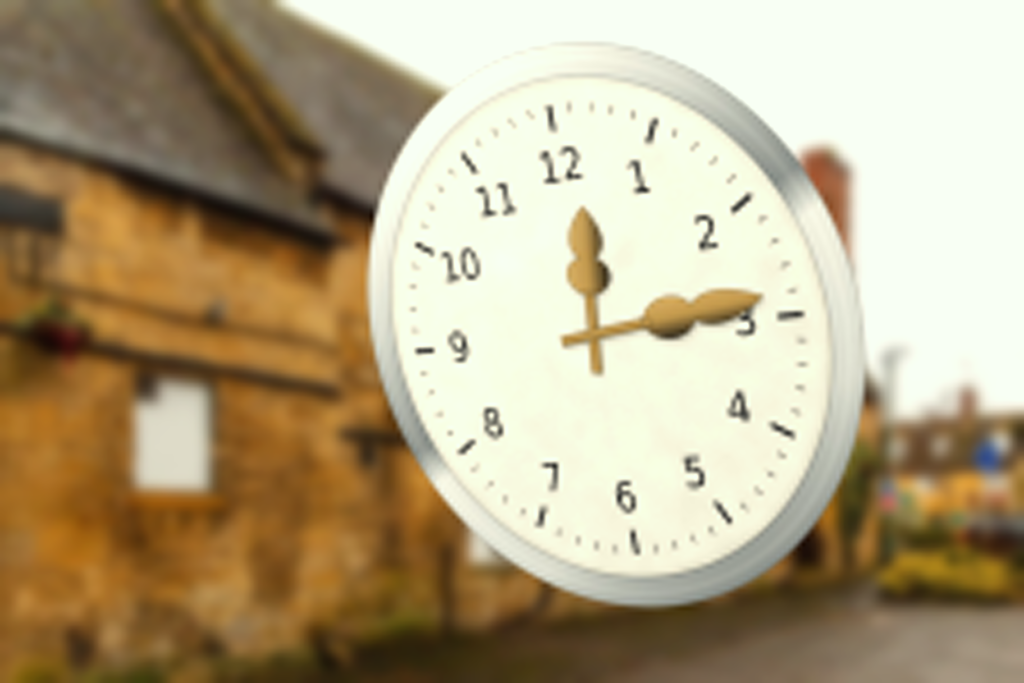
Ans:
h=12 m=14
